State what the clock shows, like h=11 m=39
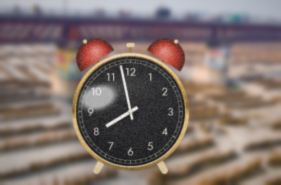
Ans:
h=7 m=58
